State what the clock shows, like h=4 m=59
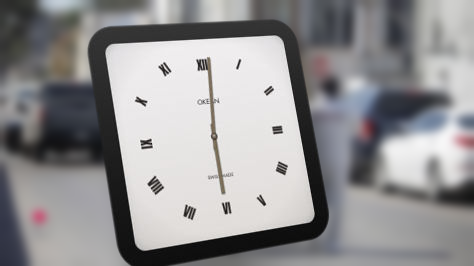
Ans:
h=6 m=1
